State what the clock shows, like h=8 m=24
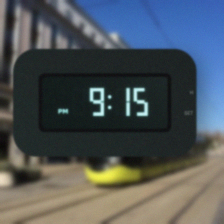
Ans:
h=9 m=15
